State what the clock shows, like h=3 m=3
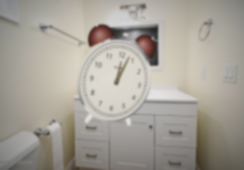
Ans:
h=12 m=3
